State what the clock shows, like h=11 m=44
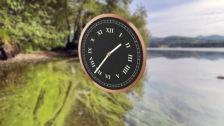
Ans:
h=1 m=36
